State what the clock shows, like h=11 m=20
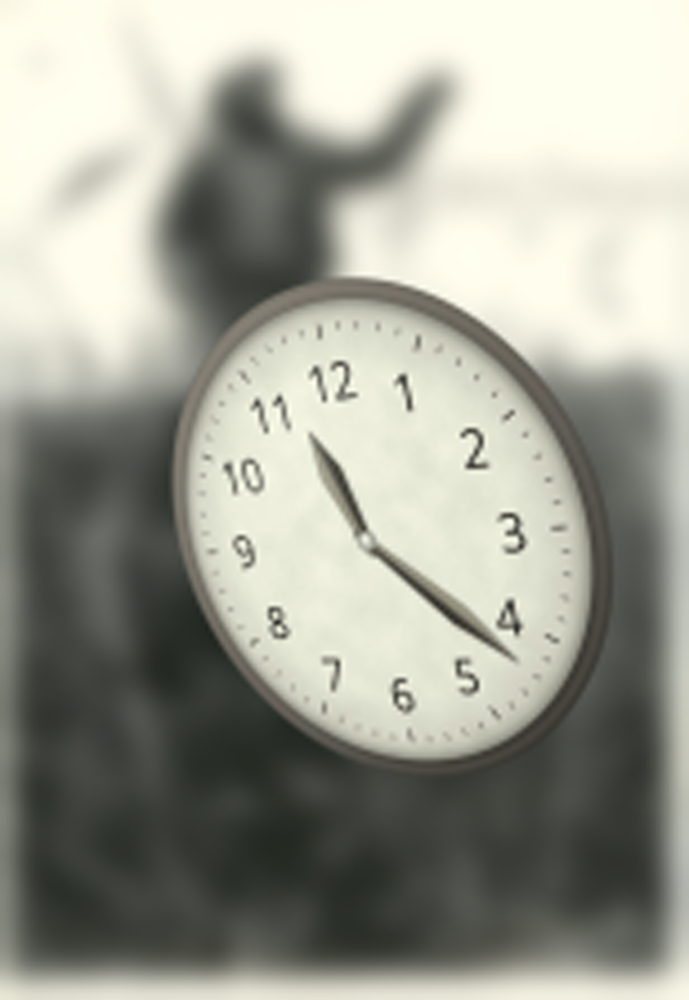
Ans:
h=11 m=22
